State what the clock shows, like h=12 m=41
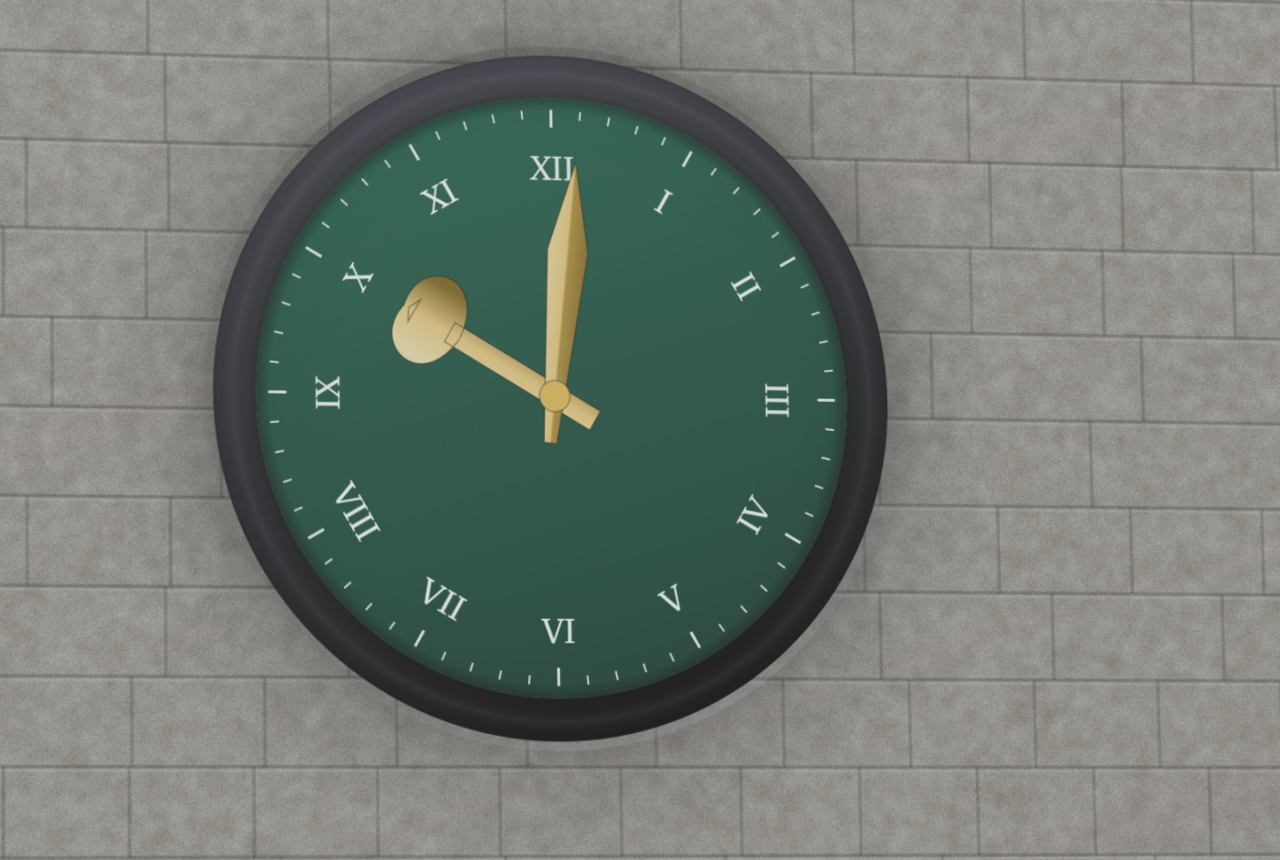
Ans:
h=10 m=1
